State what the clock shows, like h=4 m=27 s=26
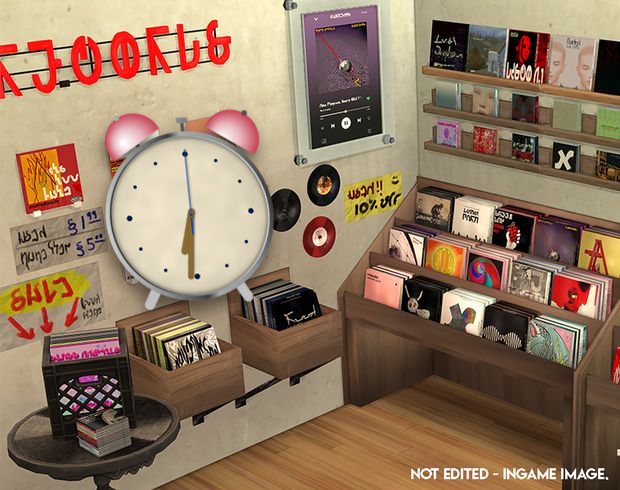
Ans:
h=6 m=31 s=0
